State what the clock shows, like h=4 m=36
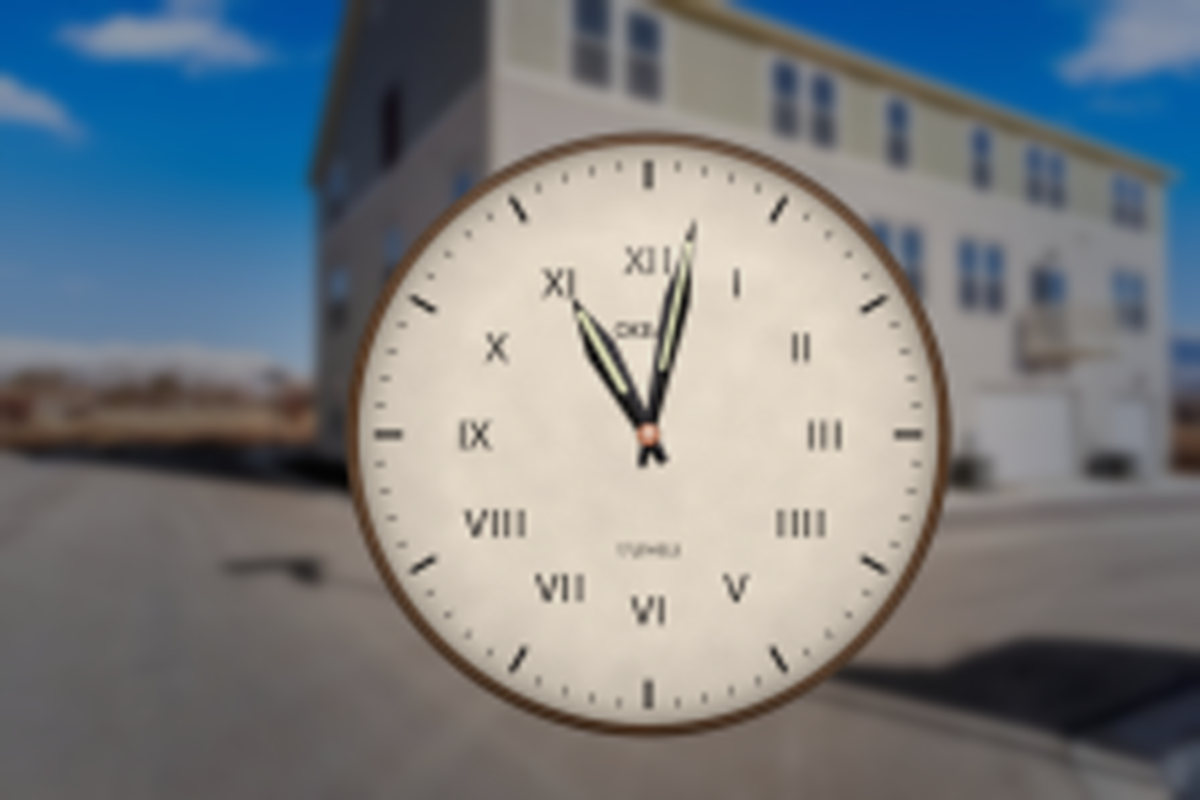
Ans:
h=11 m=2
